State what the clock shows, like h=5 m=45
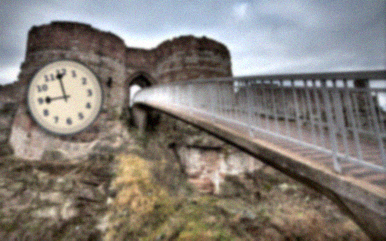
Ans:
h=8 m=59
